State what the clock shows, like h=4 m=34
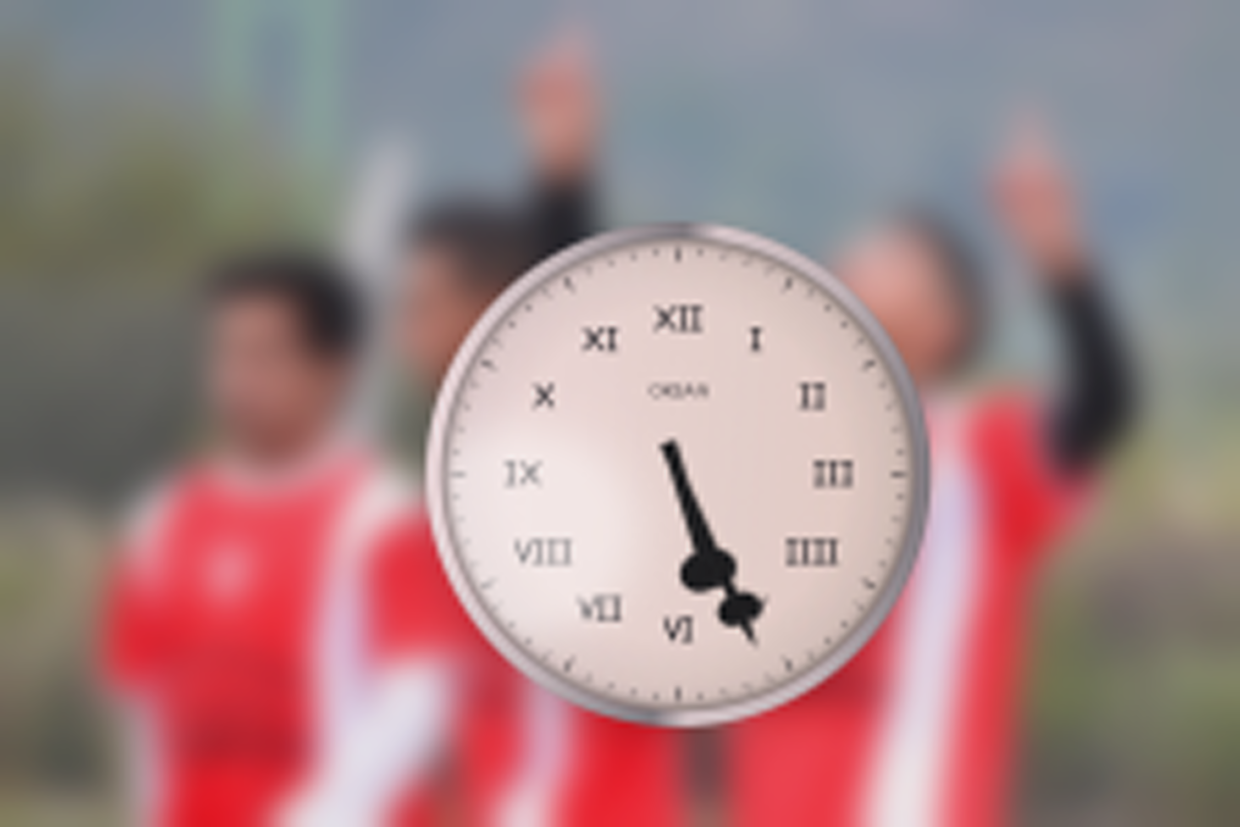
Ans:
h=5 m=26
